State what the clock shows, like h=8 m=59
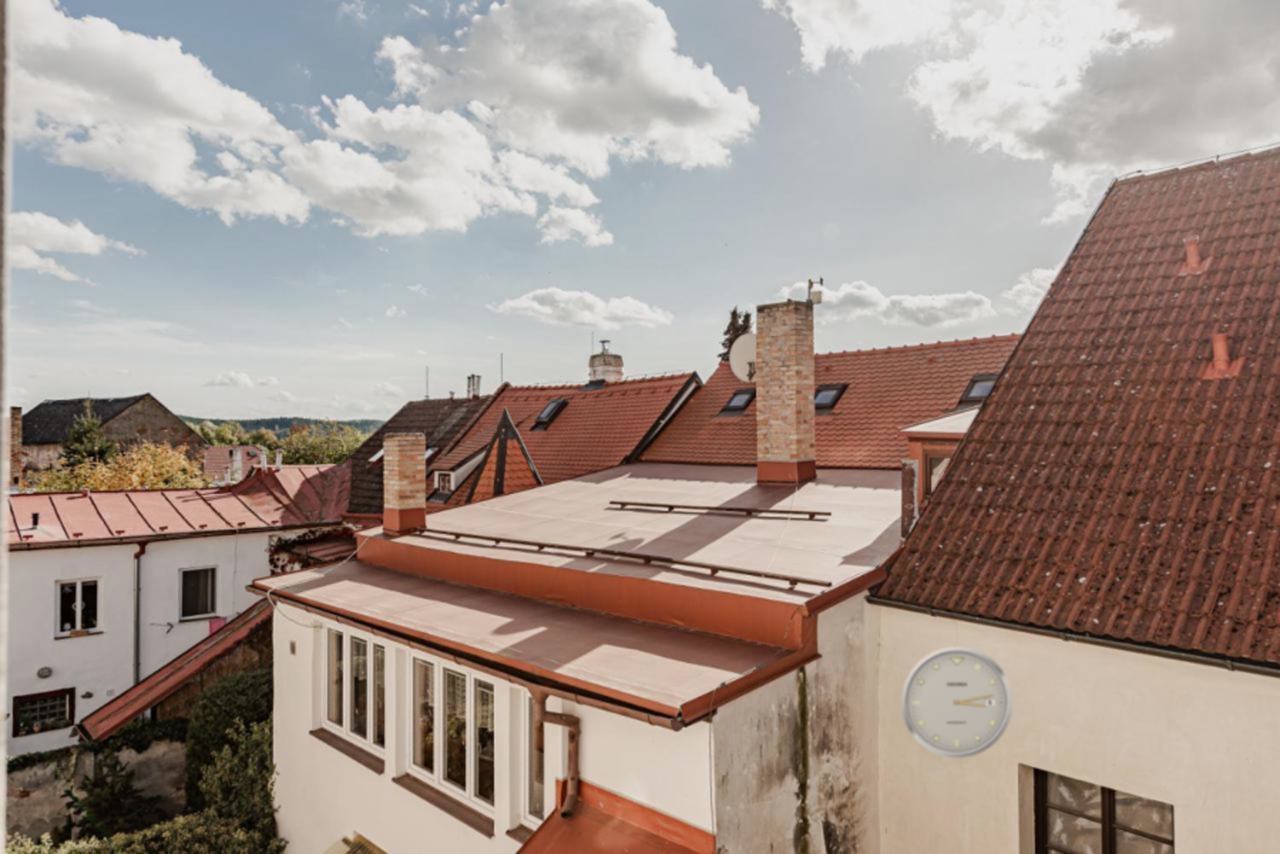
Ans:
h=3 m=13
